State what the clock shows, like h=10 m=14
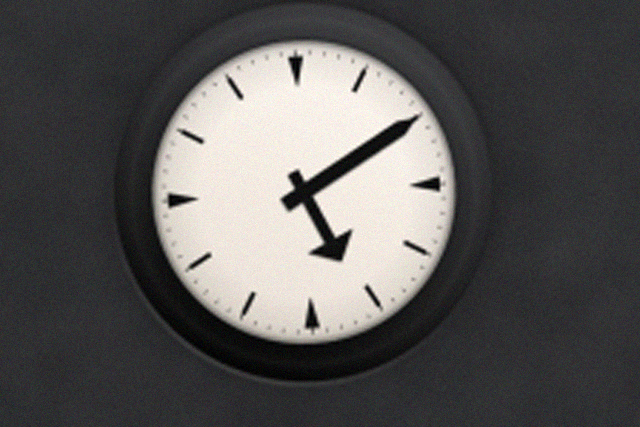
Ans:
h=5 m=10
